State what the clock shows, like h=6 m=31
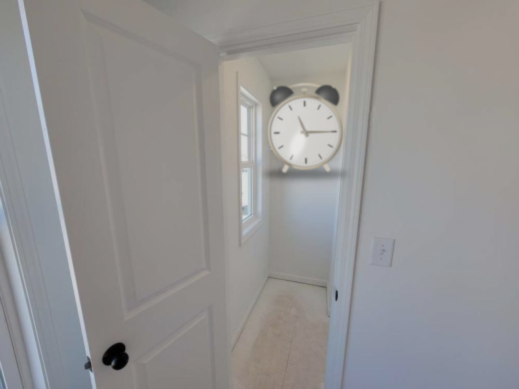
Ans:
h=11 m=15
